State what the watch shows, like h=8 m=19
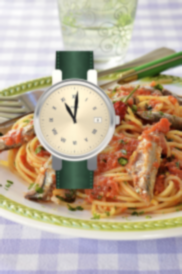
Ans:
h=11 m=1
